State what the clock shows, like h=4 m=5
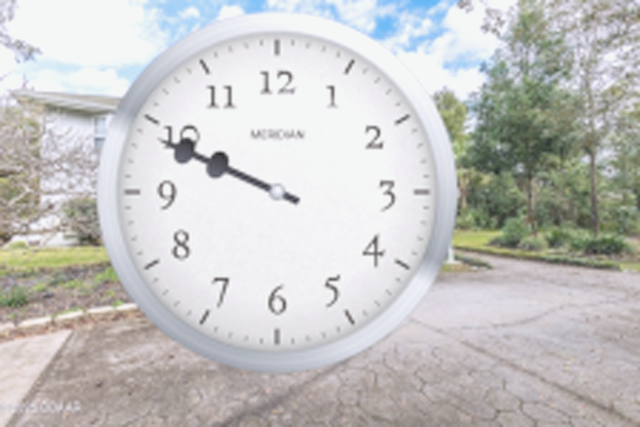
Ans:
h=9 m=49
